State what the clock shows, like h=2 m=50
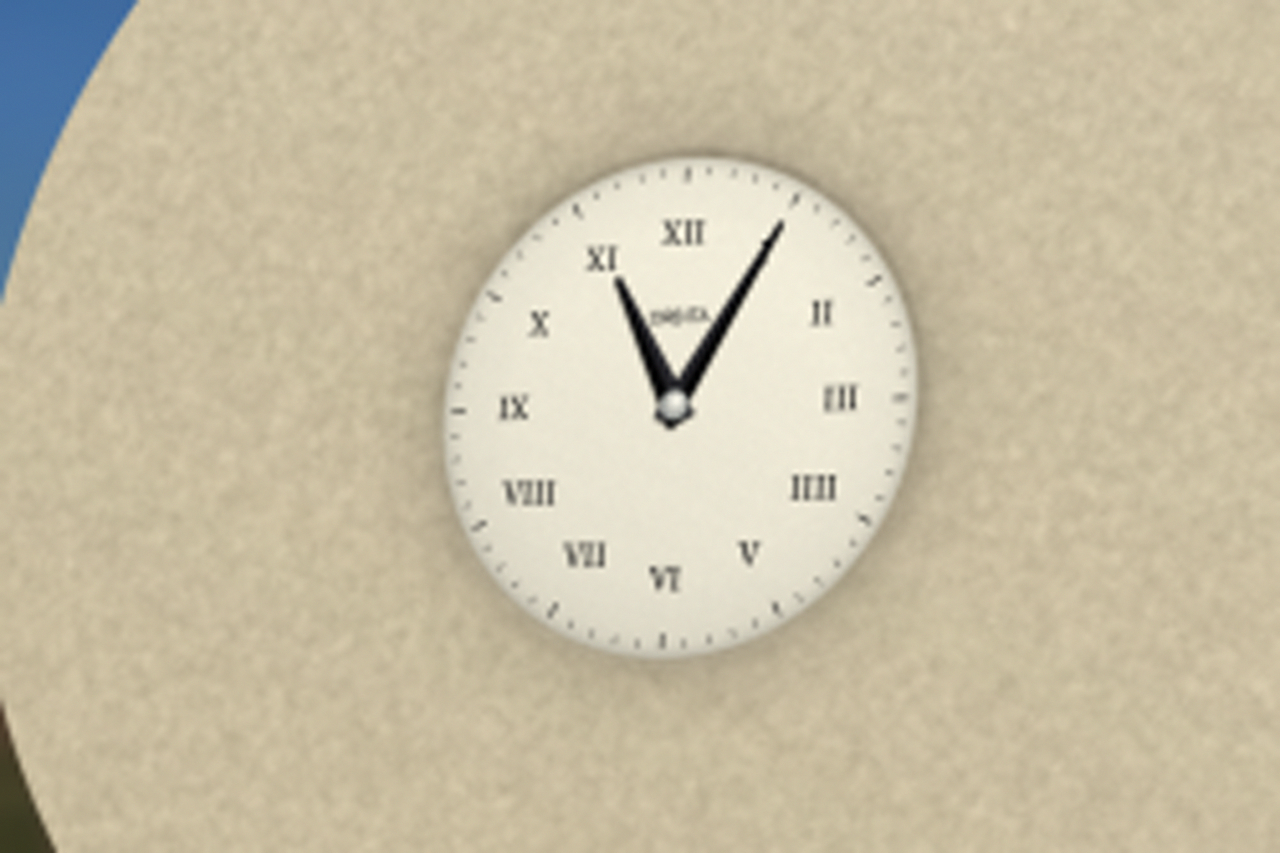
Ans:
h=11 m=5
